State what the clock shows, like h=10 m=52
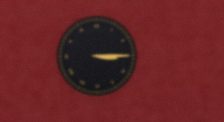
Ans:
h=3 m=15
